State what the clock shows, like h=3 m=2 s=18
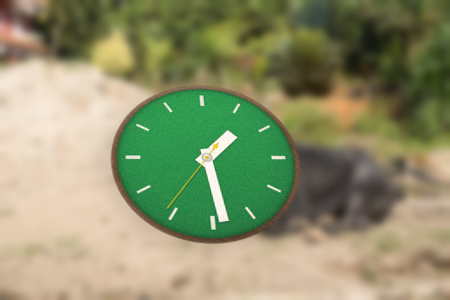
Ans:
h=1 m=28 s=36
